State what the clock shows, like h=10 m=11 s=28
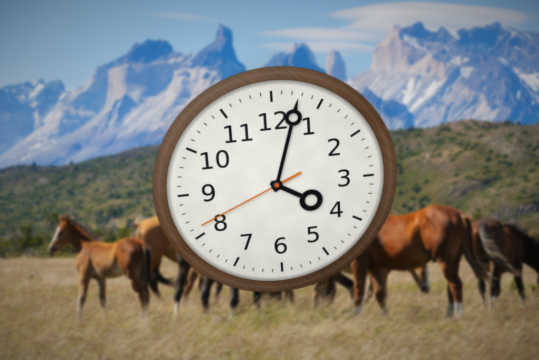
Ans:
h=4 m=2 s=41
